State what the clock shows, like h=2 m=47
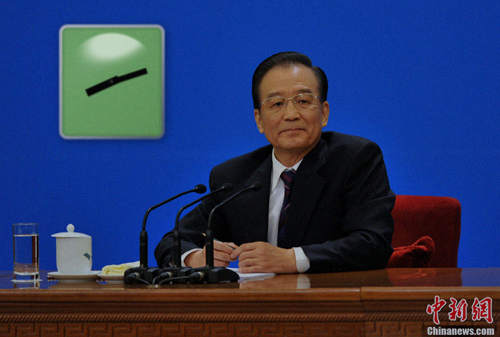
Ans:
h=8 m=12
